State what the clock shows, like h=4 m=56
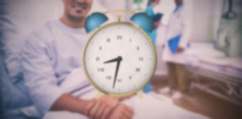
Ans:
h=8 m=32
